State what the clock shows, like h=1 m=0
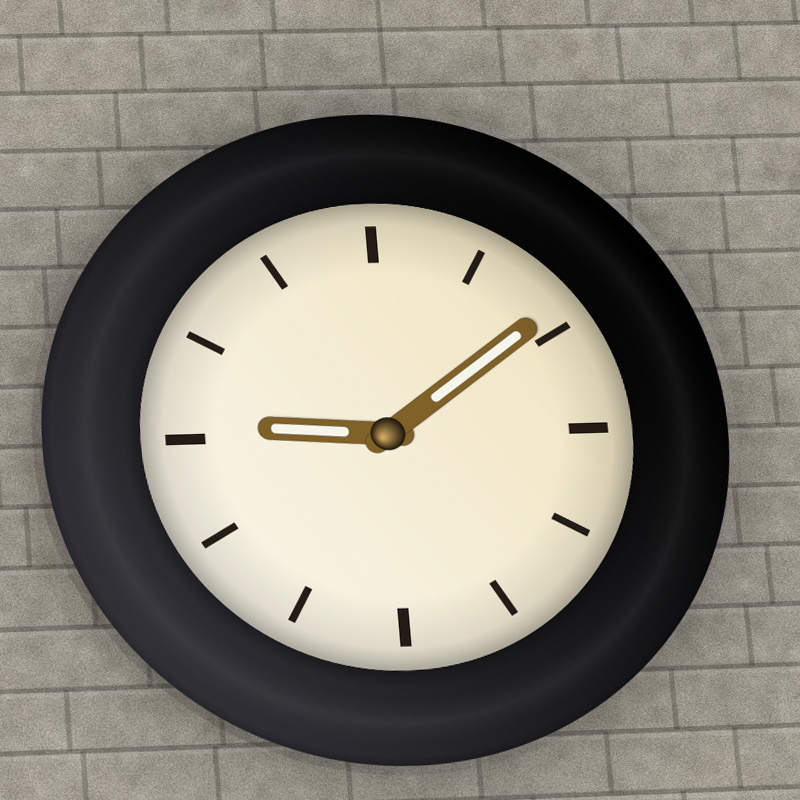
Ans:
h=9 m=9
